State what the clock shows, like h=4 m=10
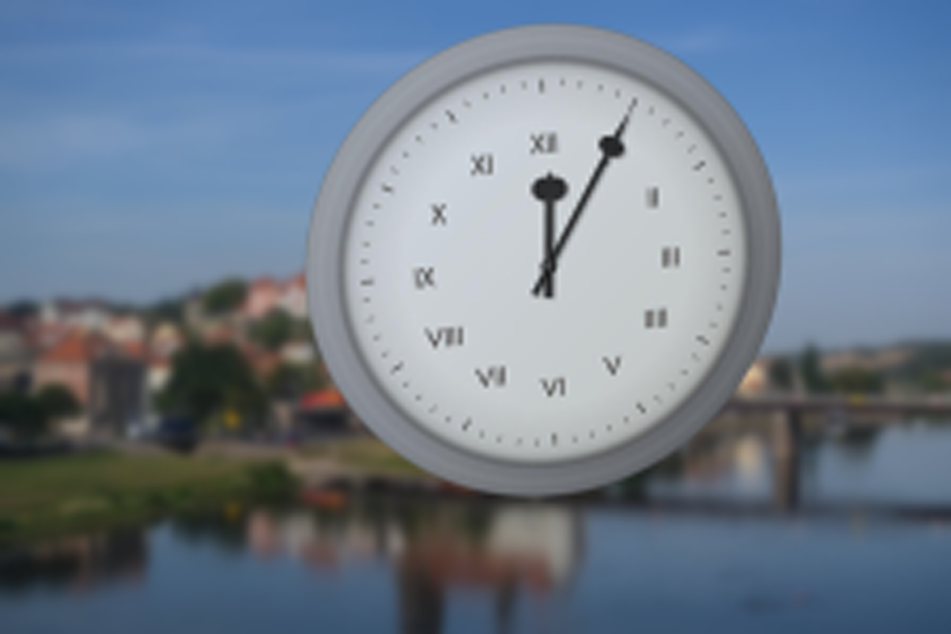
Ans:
h=12 m=5
